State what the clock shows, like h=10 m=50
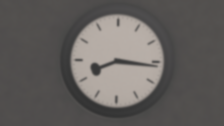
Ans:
h=8 m=16
